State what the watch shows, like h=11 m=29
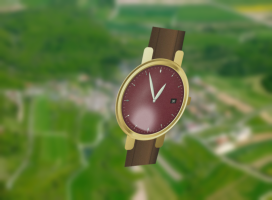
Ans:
h=12 m=56
